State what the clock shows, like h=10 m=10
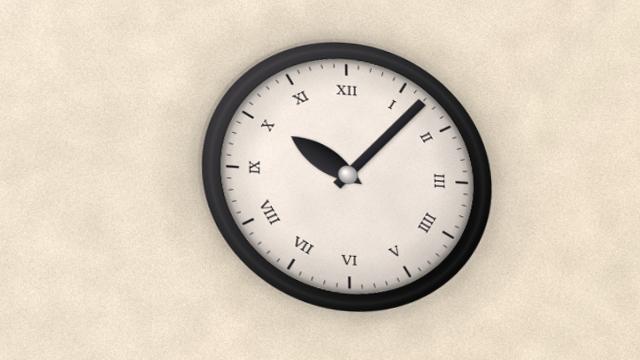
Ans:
h=10 m=7
